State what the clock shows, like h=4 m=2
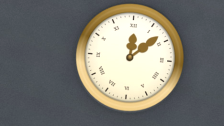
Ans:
h=12 m=8
